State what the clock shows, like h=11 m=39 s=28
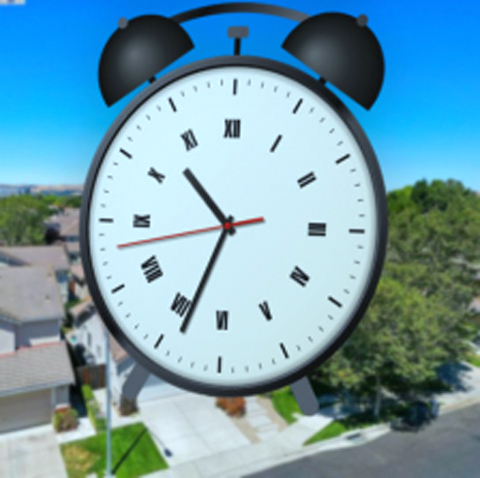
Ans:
h=10 m=33 s=43
